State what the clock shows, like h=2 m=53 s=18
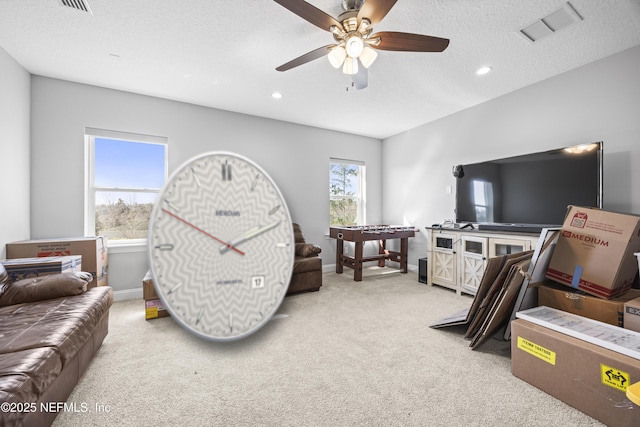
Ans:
h=2 m=11 s=49
